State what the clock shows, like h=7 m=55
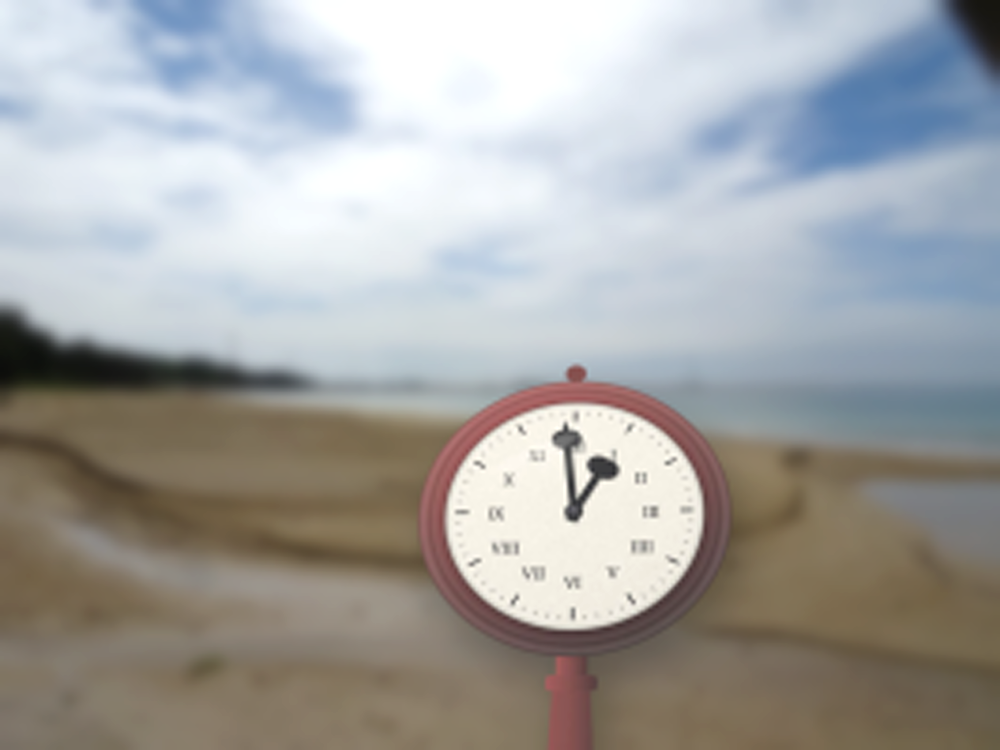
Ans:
h=12 m=59
